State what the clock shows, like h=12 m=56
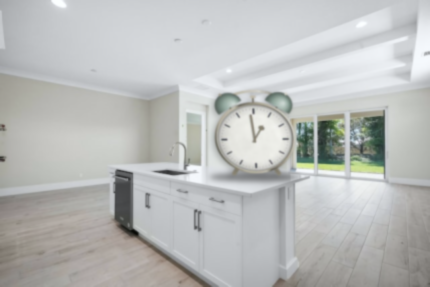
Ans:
h=12 m=59
